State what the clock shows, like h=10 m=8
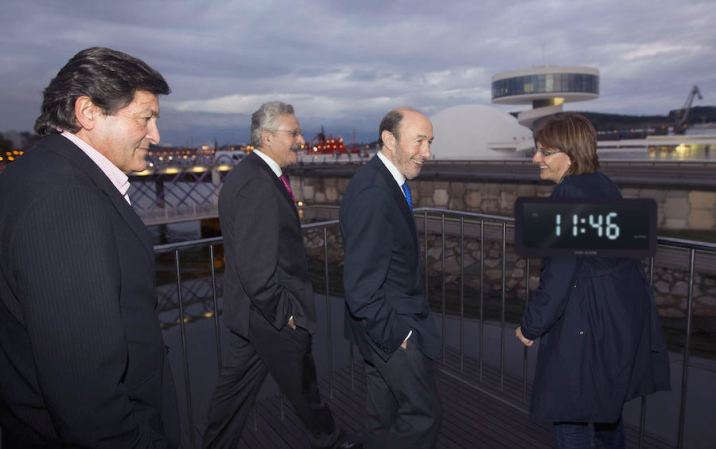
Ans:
h=11 m=46
